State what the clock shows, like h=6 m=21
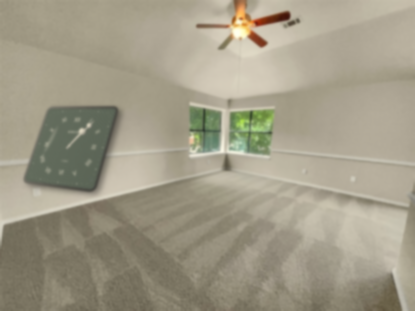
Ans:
h=1 m=6
